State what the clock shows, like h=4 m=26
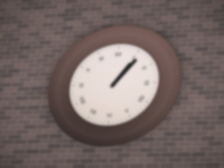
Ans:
h=1 m=6
